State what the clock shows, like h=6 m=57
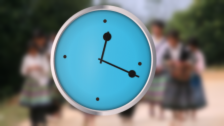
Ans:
h=12 m=18
